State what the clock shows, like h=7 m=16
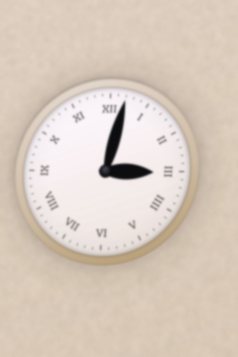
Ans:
h=3 m=2
